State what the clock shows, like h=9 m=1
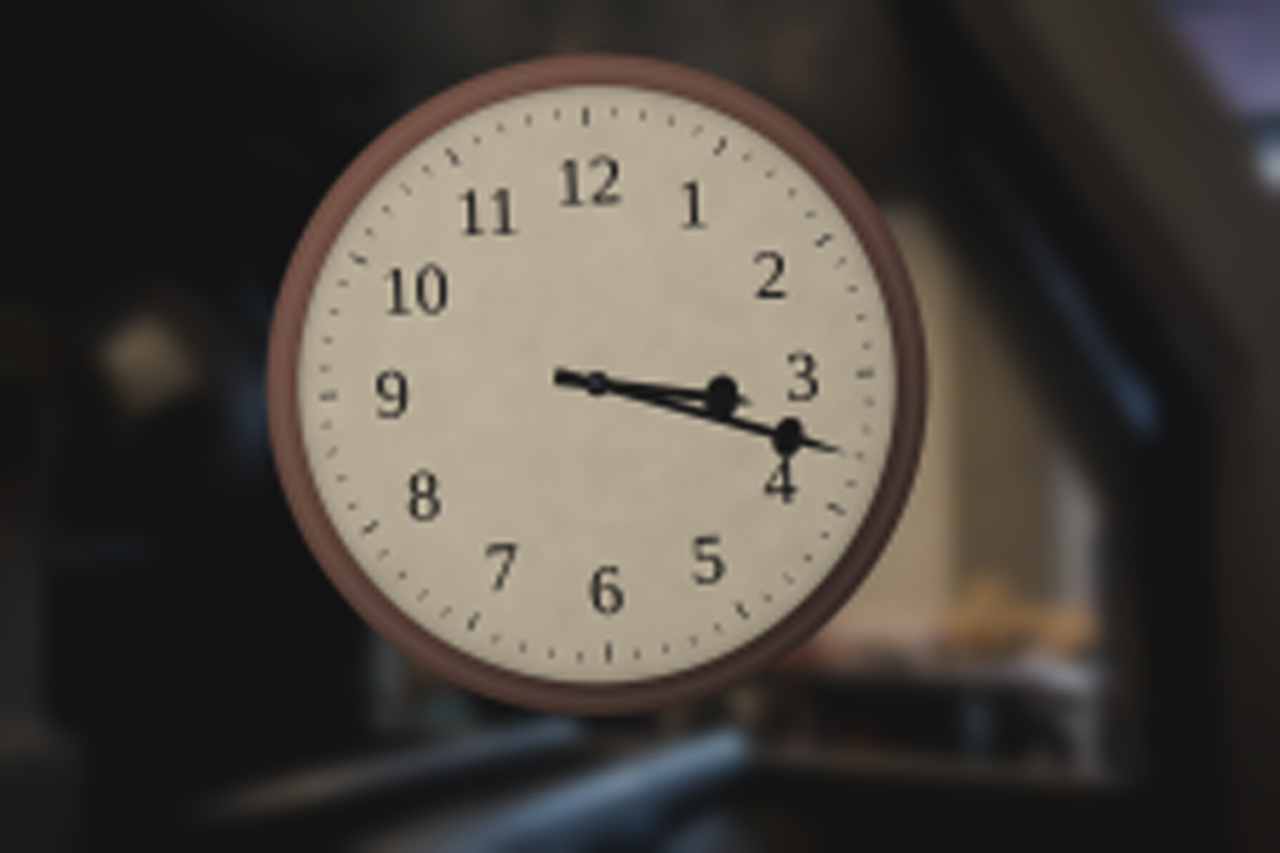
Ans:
h=3 m=18
